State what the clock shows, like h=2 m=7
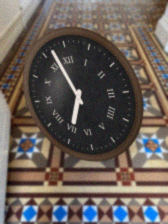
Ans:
h=6 m=57
